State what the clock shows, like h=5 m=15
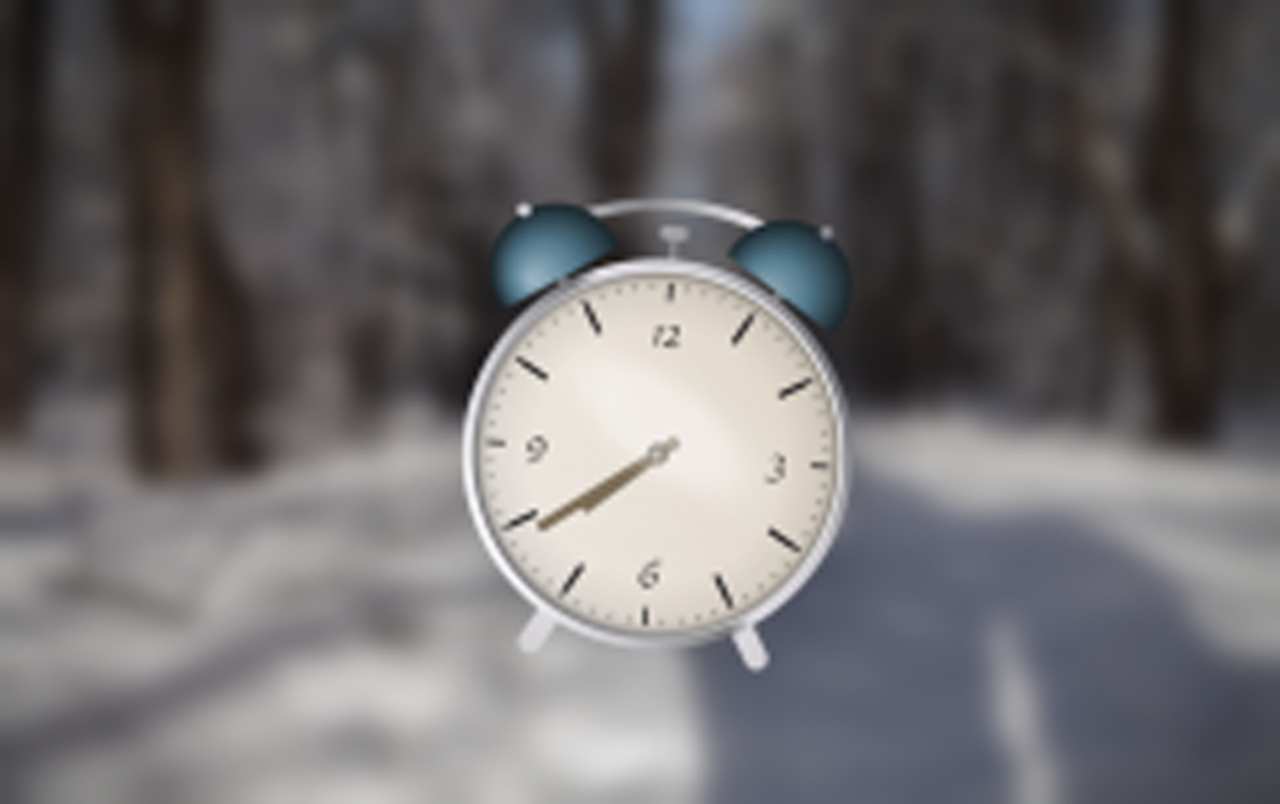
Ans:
h=7 m=39
